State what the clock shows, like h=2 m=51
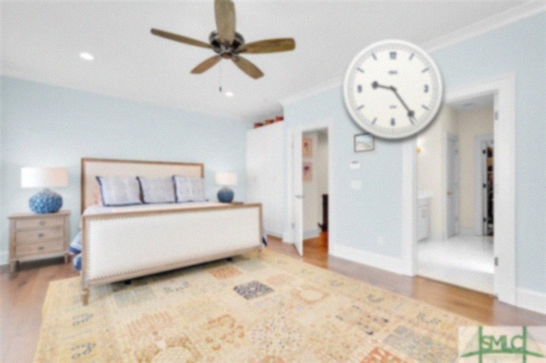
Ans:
h=9 m=24
